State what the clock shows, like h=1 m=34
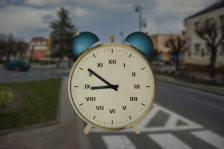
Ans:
h=8 m=51
